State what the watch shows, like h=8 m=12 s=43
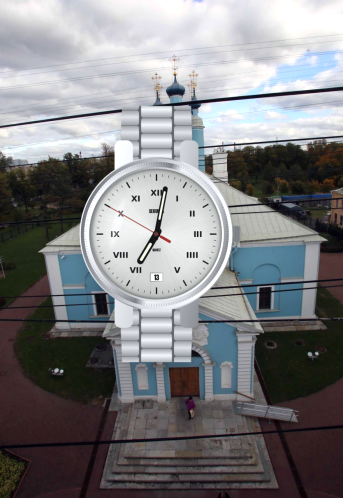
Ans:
h=7 m=1 s=50
